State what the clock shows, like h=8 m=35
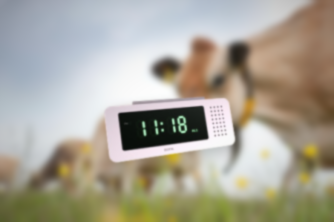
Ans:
h=11 m=18
